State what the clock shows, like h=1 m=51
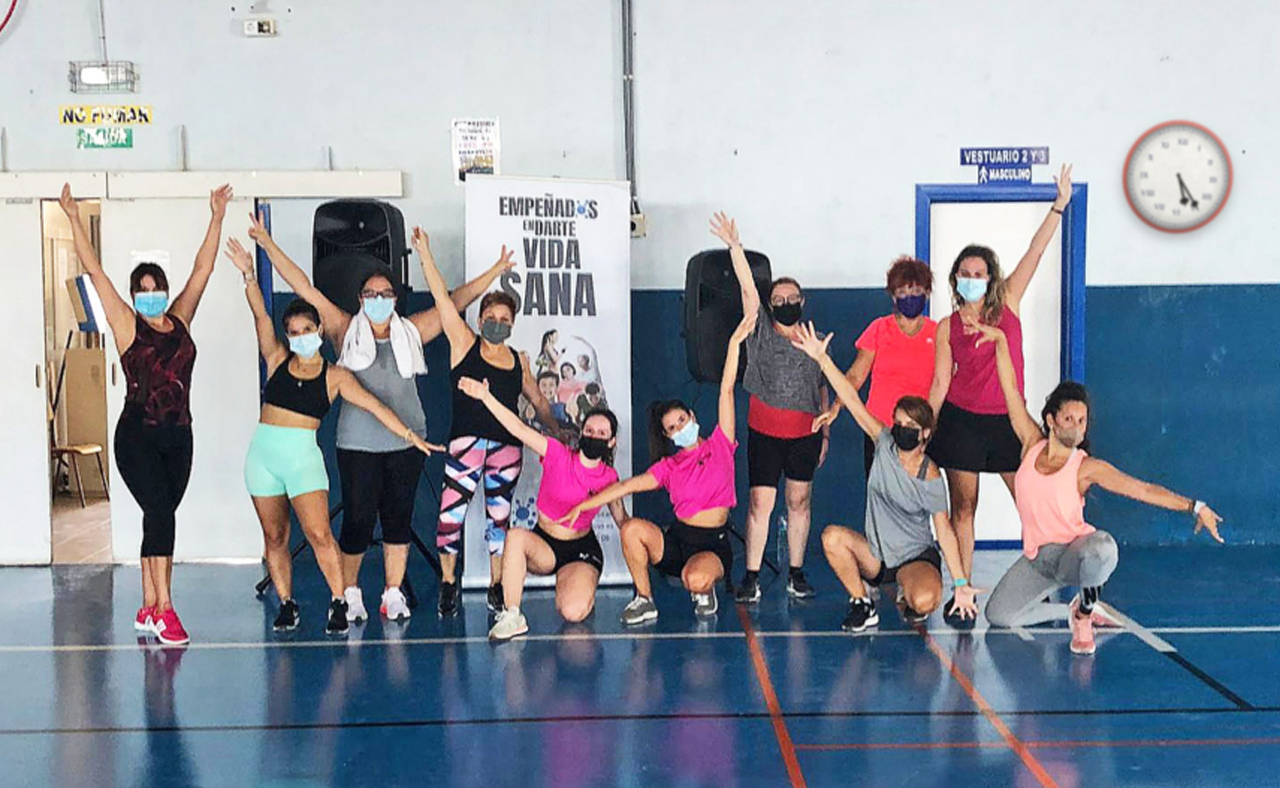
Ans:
h=5 m=24
